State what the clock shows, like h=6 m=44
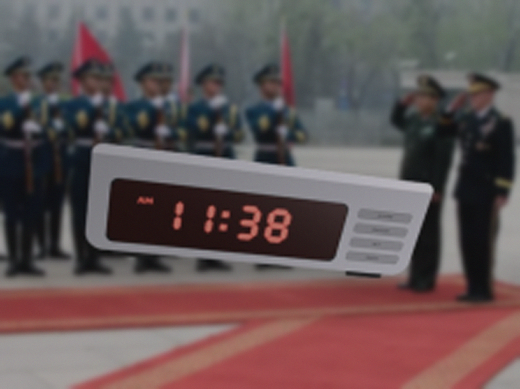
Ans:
h=11 m=38
